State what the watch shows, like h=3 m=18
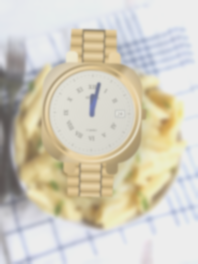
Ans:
h=12 m=2
